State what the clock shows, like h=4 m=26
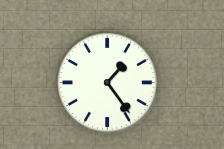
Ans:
h=1 m=24
